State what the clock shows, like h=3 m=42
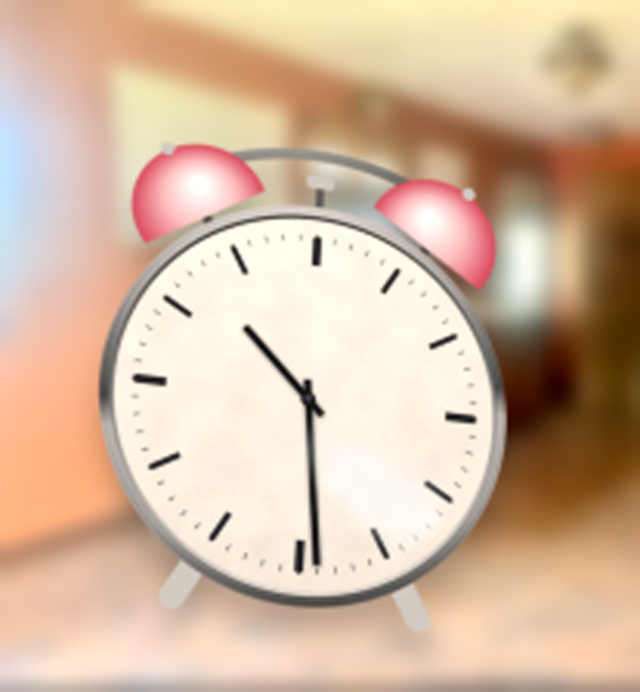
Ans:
h=10 m=29
